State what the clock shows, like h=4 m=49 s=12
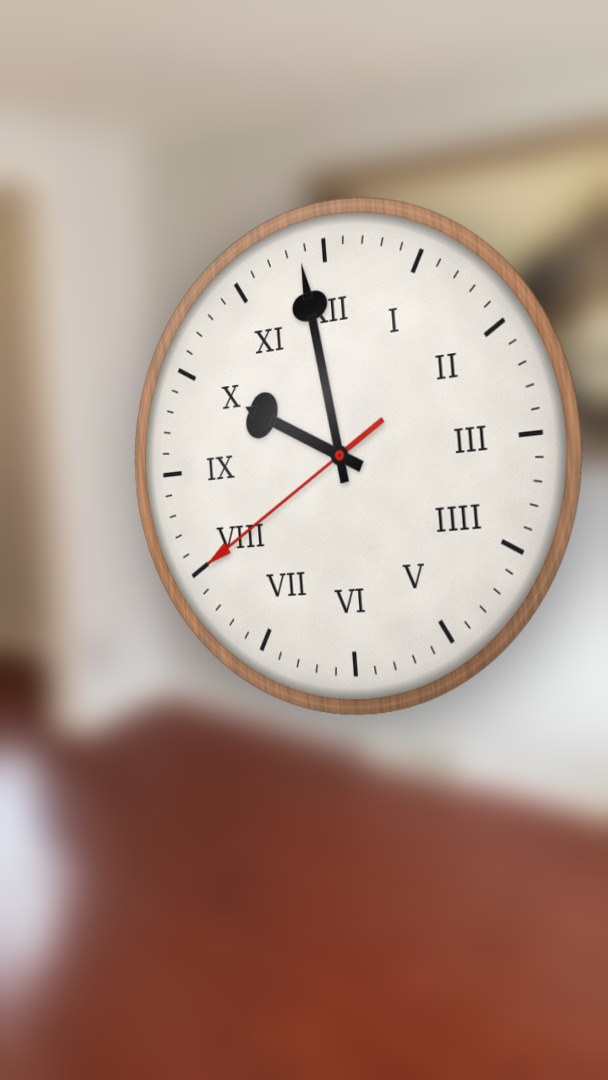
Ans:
h=9 m=58 s=40
